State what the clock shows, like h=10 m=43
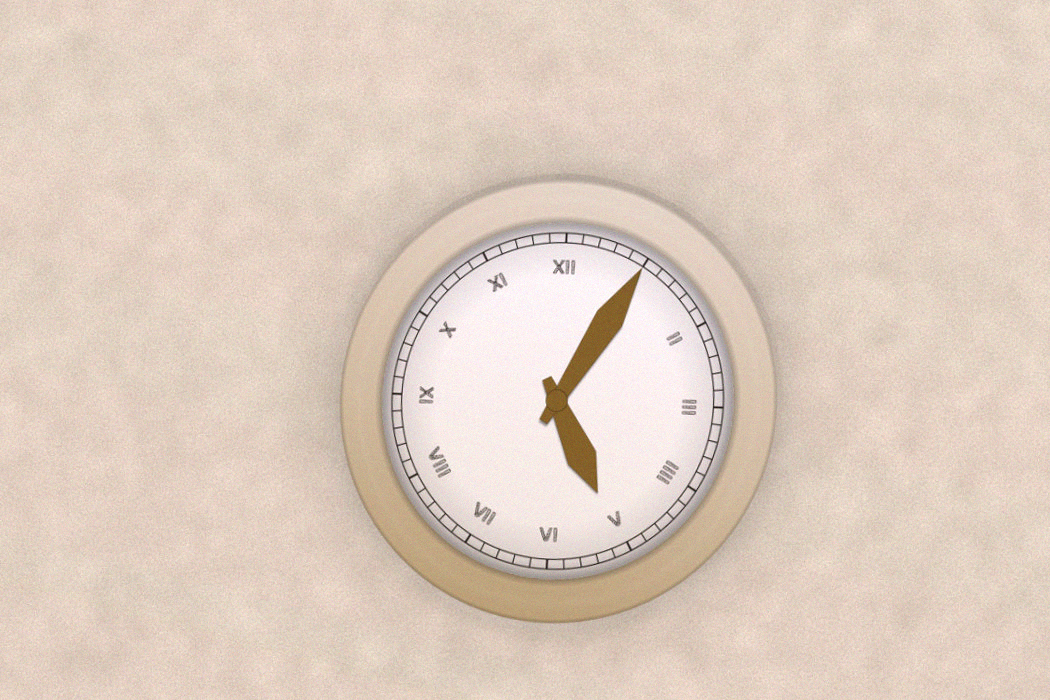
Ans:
h=5 m=5
